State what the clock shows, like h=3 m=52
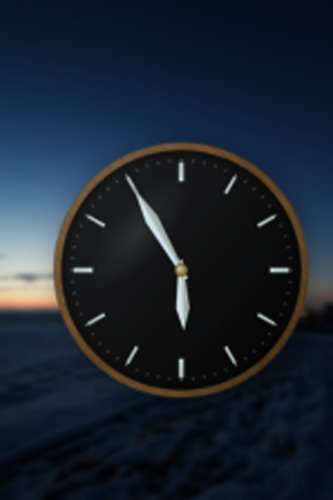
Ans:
h=5 m=55
